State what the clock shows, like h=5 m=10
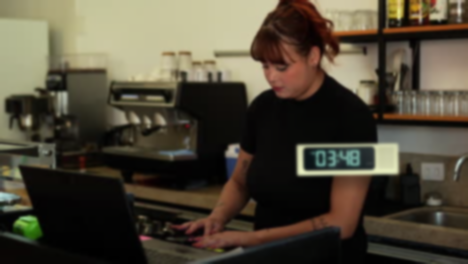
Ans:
h=3 m=48
